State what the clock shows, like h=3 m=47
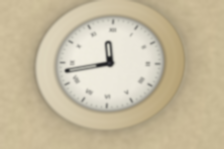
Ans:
h=11 m=43
